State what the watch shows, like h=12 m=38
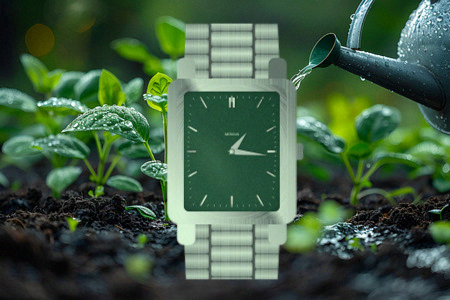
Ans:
h=1 m=16
